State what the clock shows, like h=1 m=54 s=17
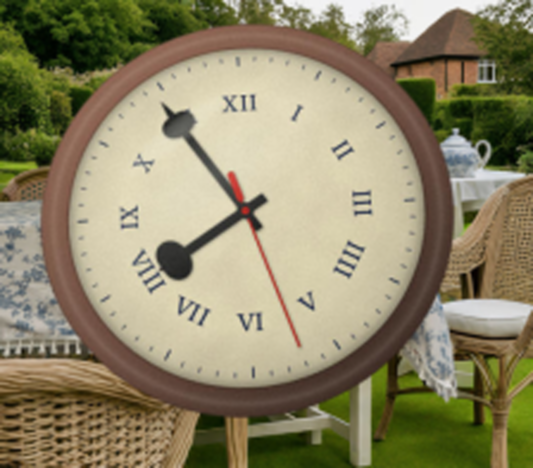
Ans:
h=7 m=54 s=27
